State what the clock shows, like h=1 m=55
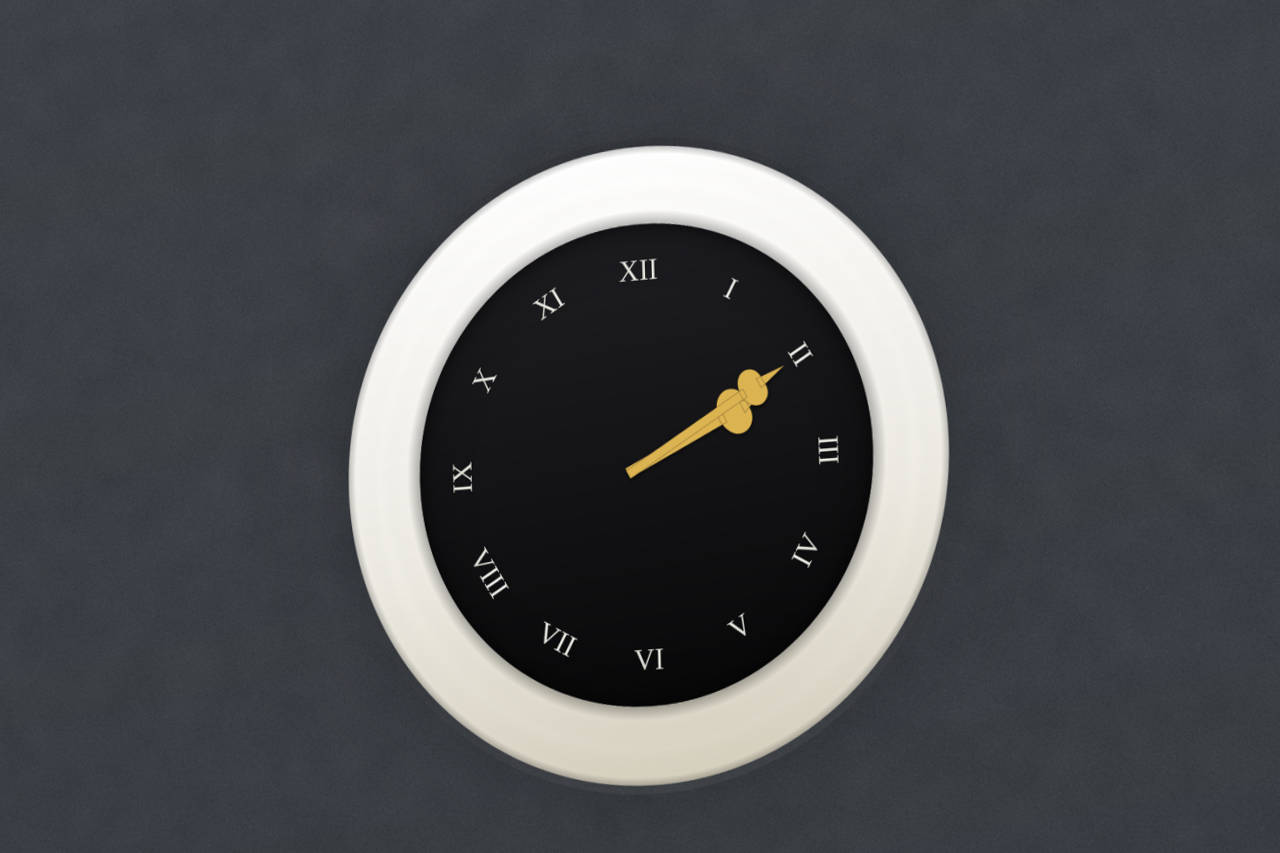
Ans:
h=2 m=10
